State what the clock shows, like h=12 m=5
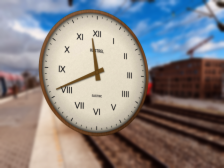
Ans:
h=11 m=41
